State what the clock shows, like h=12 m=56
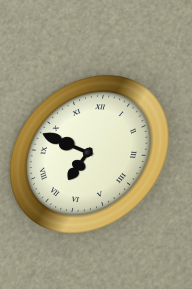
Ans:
h=6 m=48
